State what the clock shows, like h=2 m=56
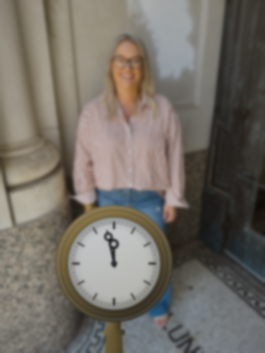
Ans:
h=11 m=58
